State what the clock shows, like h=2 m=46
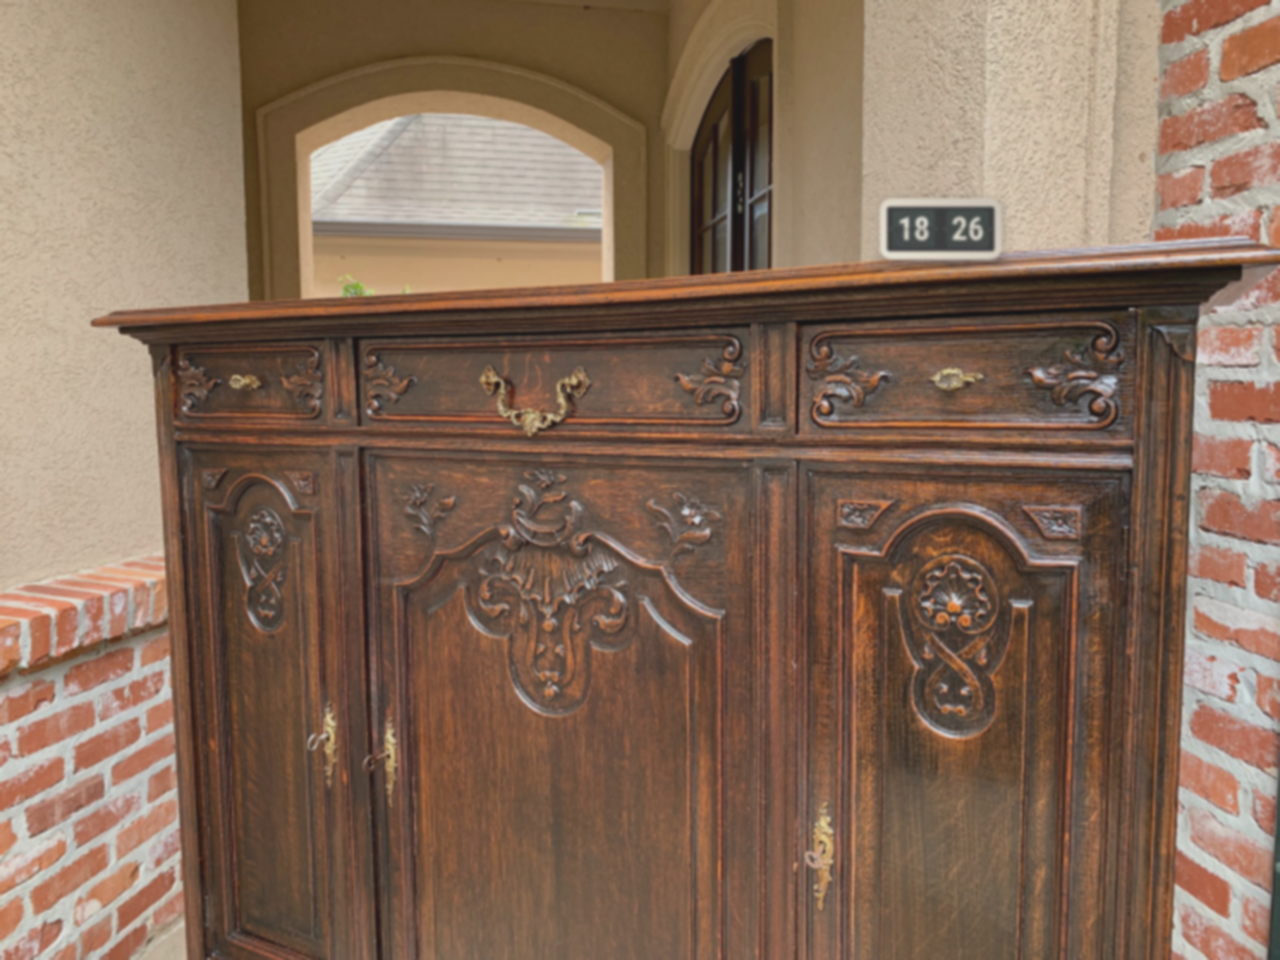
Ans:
h=18 m=26
